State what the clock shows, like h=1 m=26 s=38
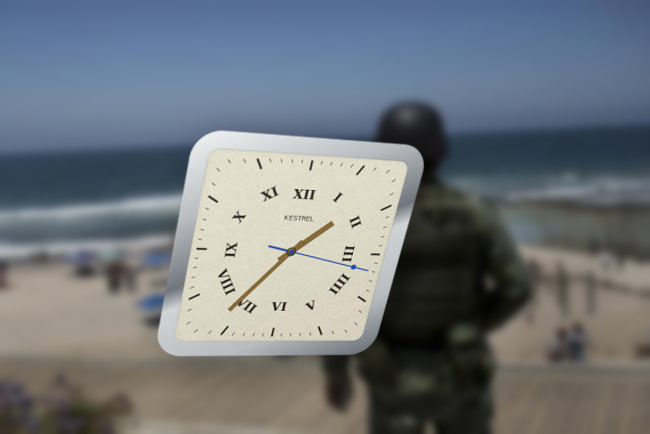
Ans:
h=1 m=36 s=17
